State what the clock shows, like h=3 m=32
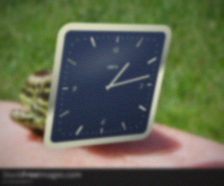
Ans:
h=1 m=13
